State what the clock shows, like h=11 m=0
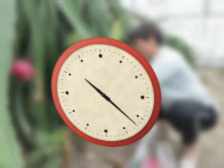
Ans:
h=10 m=22
